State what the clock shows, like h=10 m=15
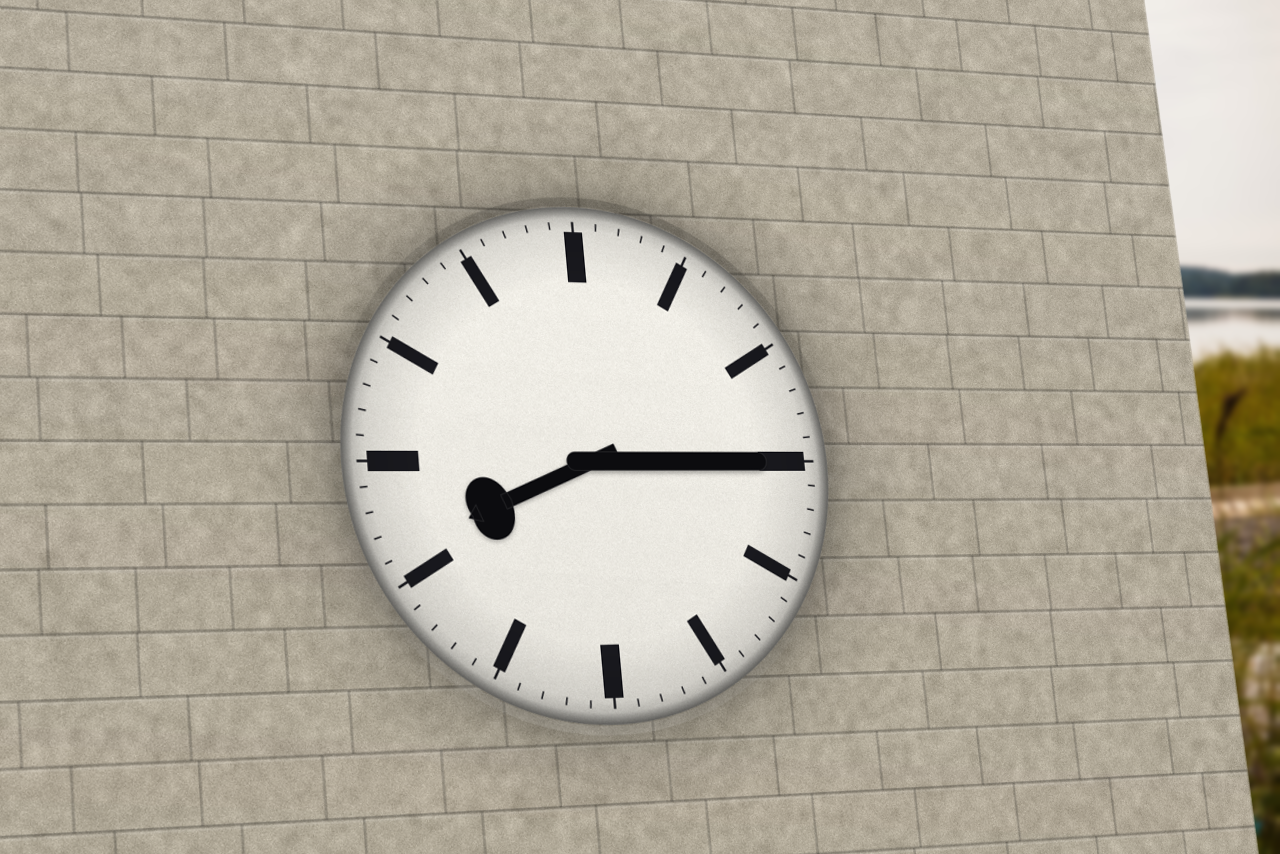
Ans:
h=8 m=15
